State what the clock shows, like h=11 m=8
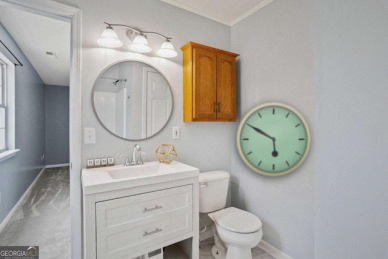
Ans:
h=5 m=50
